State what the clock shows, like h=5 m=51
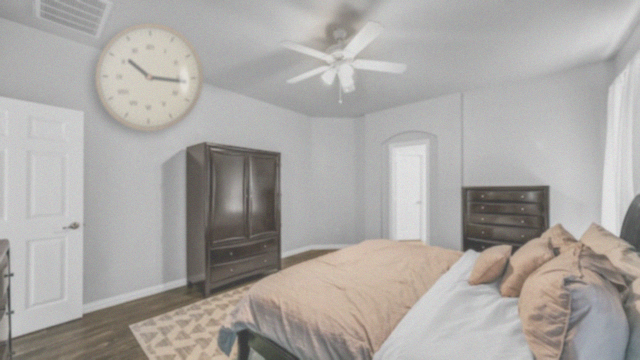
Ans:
h=10 m=16
